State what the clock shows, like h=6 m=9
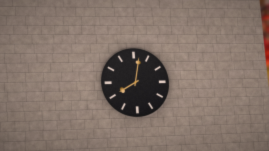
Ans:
h=8 m=2
